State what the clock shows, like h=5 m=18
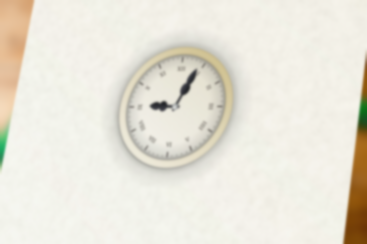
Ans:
h=9 m=4
